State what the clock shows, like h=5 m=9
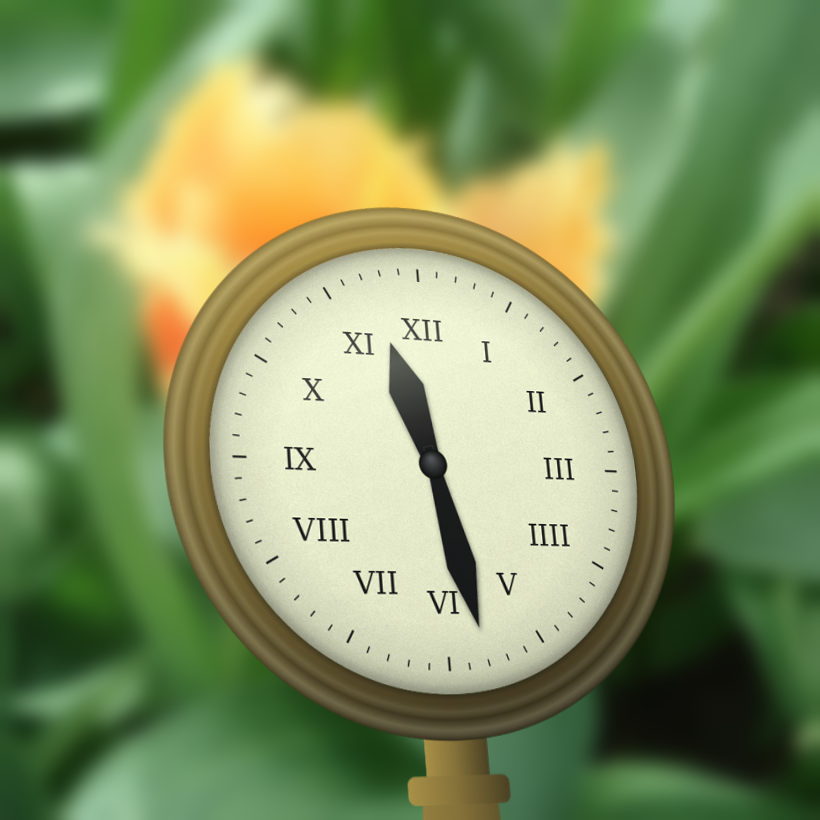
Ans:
h=11 m=28
